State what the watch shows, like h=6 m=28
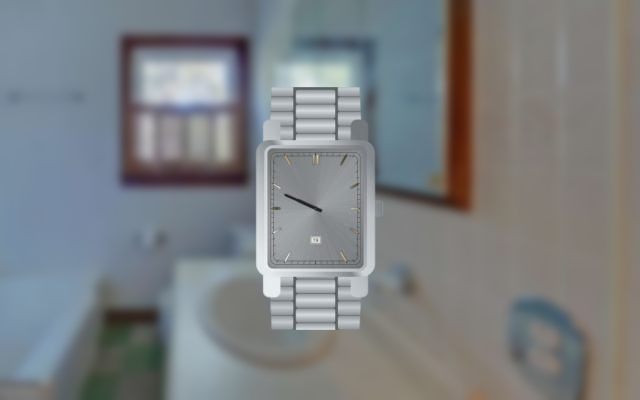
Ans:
h=9 m=49
